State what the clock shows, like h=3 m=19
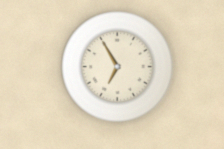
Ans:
h=6 m=55
